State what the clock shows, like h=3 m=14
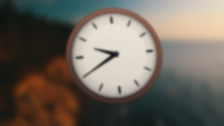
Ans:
h=9 m=40
